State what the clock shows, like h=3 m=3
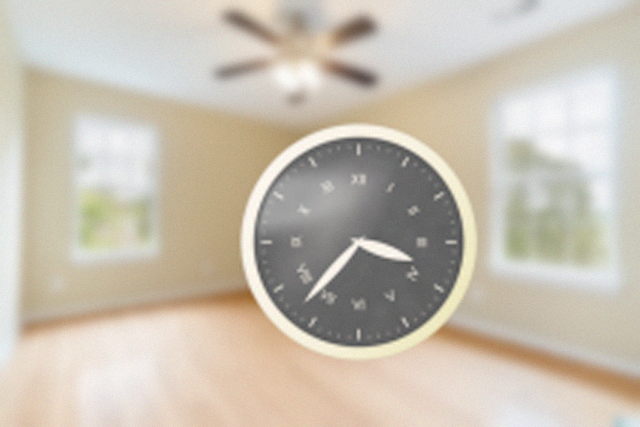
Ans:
h=3 m=37
